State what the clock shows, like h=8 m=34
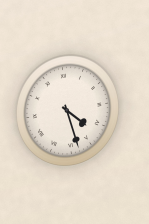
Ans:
h=4 m=28
